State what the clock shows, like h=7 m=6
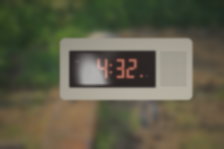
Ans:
h=4 m=32
